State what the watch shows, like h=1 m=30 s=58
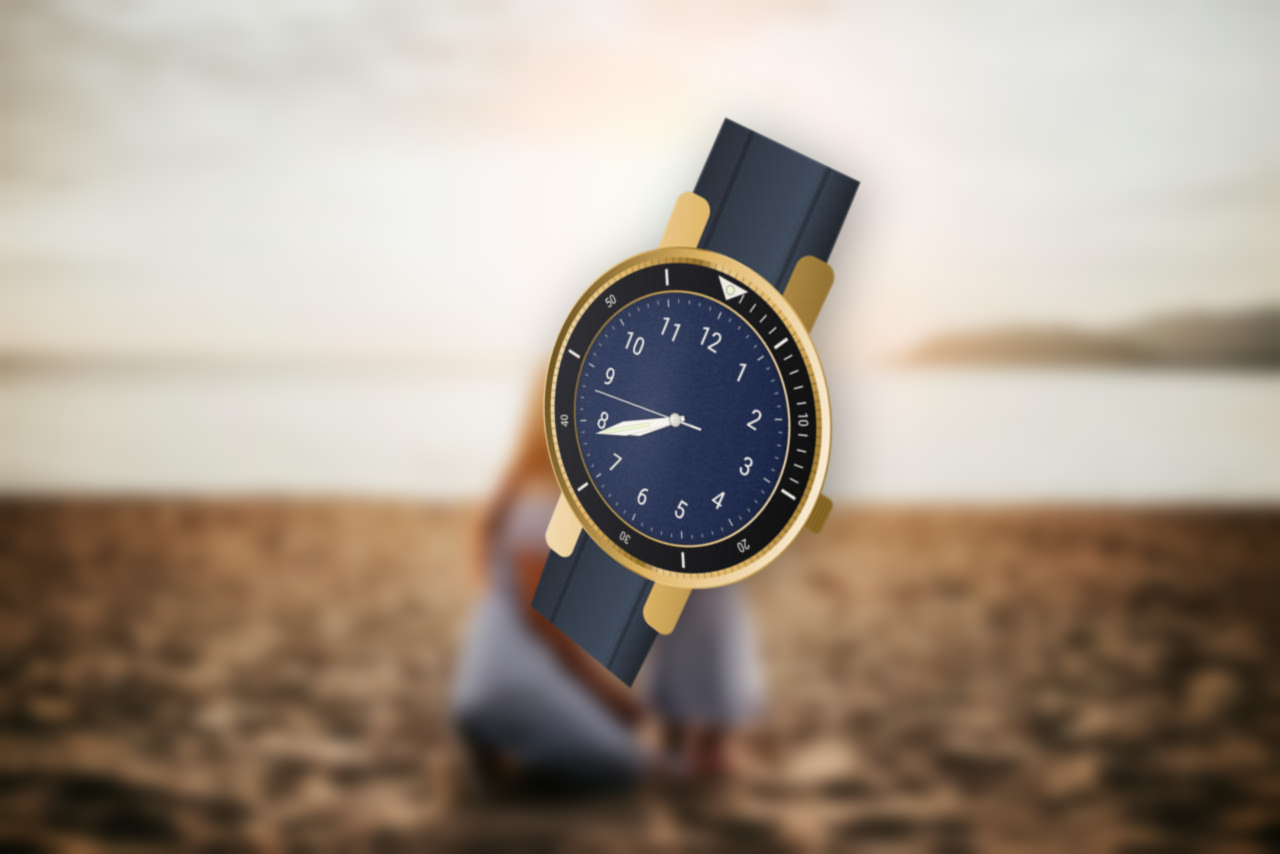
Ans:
h=7 m=38 s=43
